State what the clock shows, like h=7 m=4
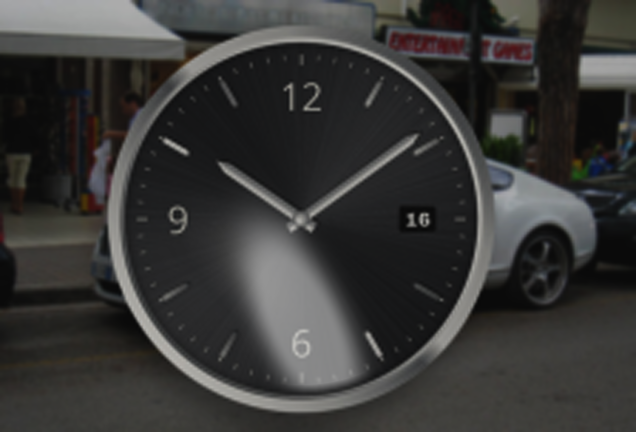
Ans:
h=10 m=9
